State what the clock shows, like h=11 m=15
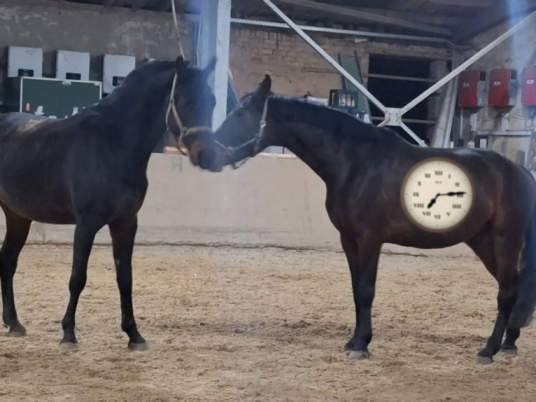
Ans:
h=7 m=14
